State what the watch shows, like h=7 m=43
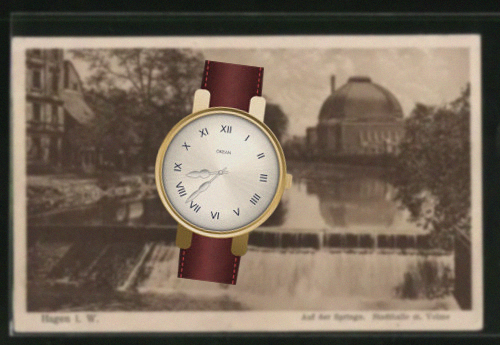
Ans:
h=8 m=37
